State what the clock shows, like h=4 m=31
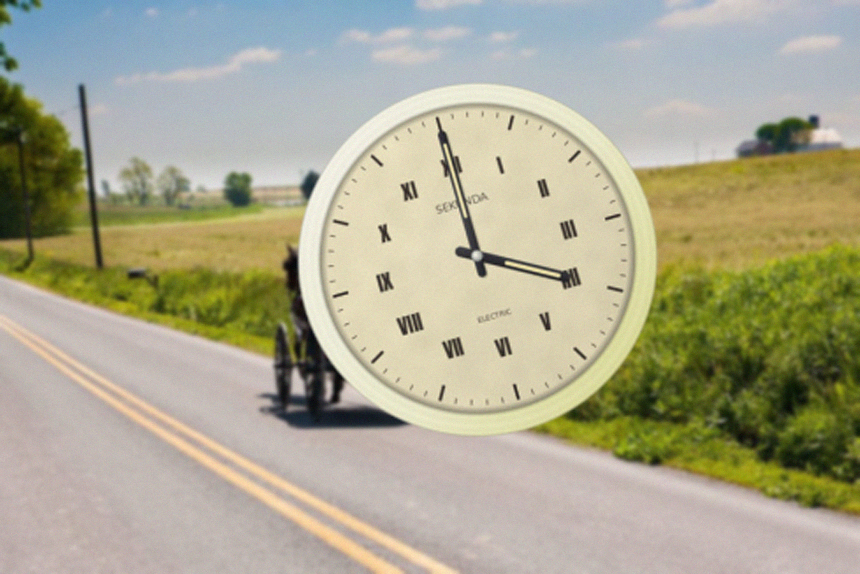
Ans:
h=4 m=0
